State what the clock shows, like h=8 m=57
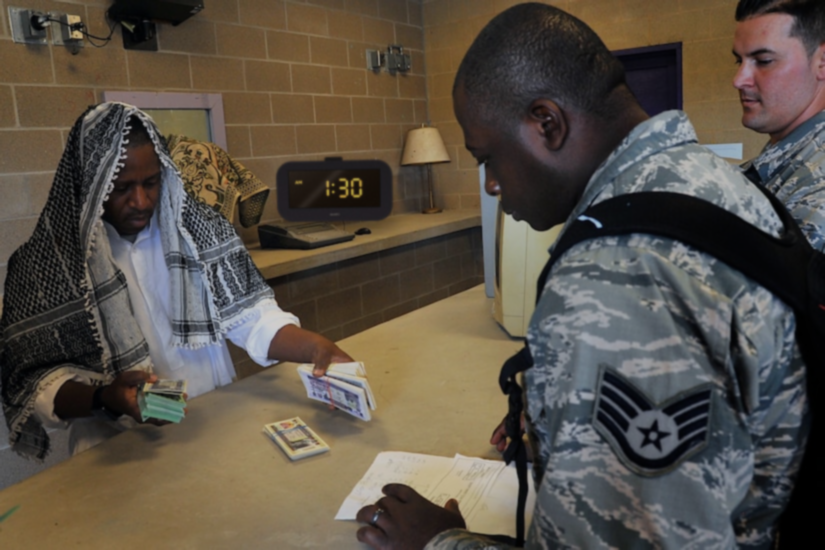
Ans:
h=1 m=30
